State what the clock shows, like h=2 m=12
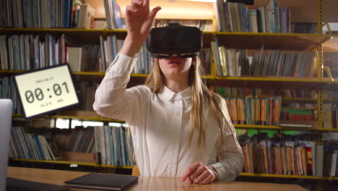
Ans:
h=0 m=1
